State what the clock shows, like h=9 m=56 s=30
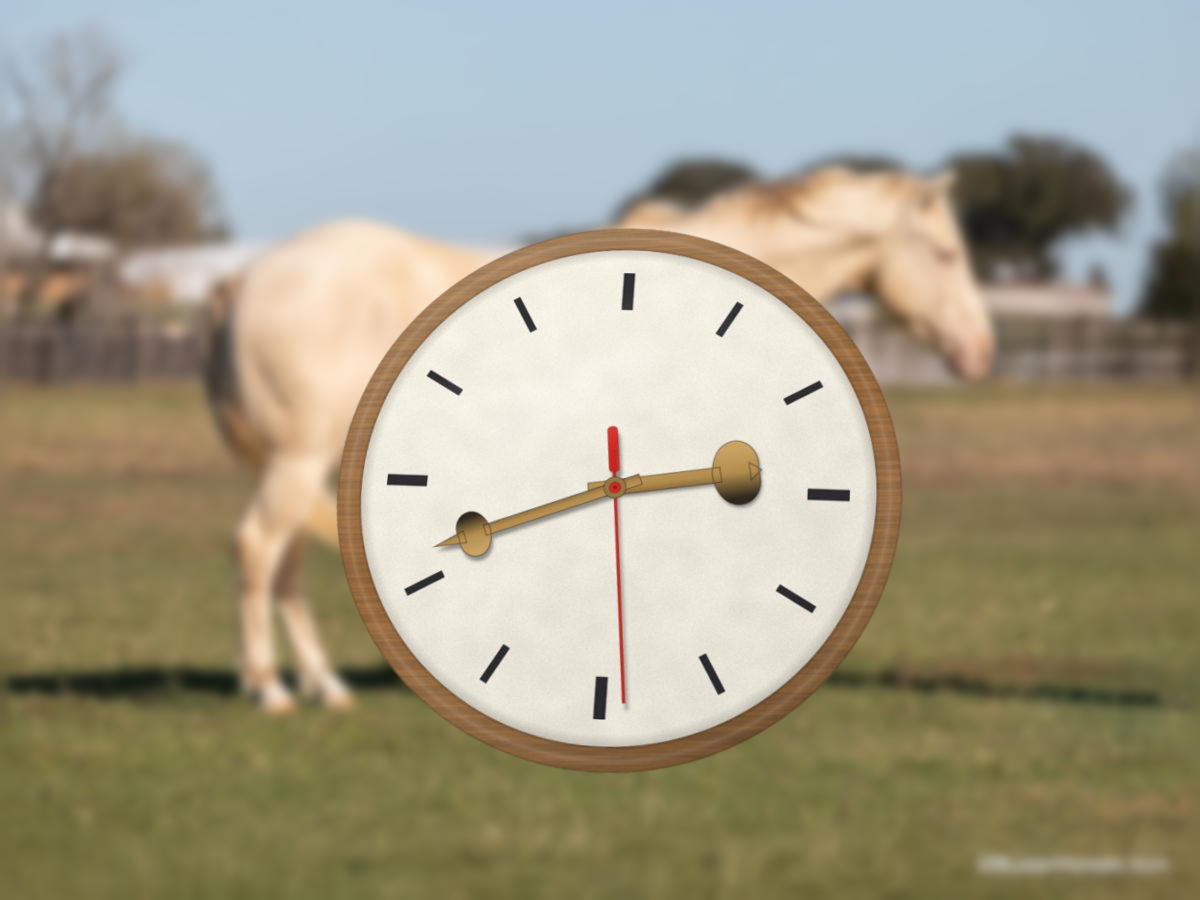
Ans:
h=2 m=41 s=29
